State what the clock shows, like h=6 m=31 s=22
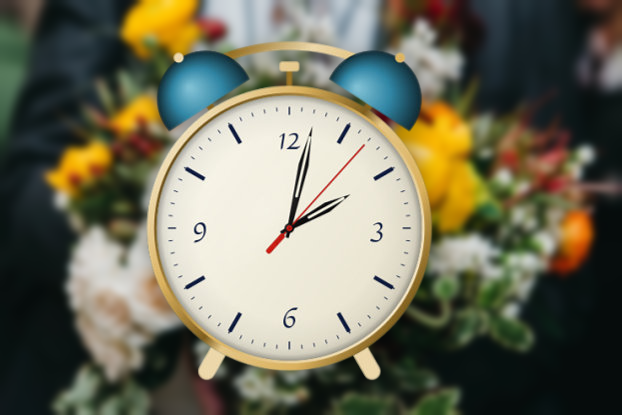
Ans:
h=2 m=2 s=7
